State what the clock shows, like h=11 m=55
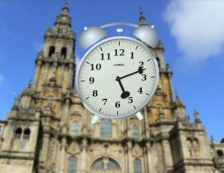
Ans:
h=5 m=12
